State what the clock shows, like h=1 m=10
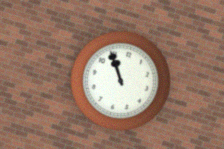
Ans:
h=10 m=54
